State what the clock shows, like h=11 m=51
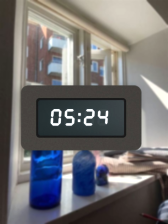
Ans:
h=5 m=24
